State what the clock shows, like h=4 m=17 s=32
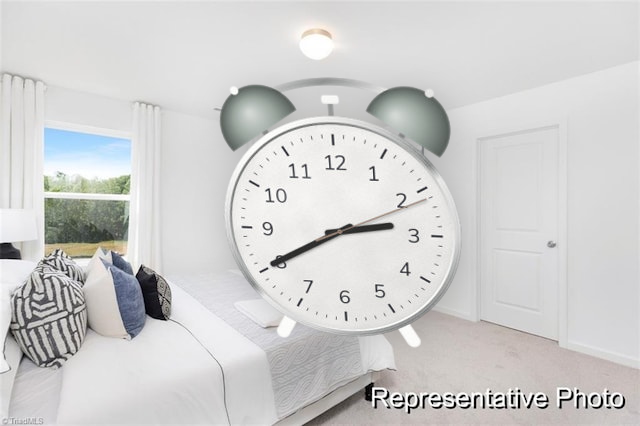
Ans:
h=2 m=40 s=11
